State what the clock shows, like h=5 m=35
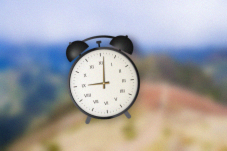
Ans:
h=9 m=1
